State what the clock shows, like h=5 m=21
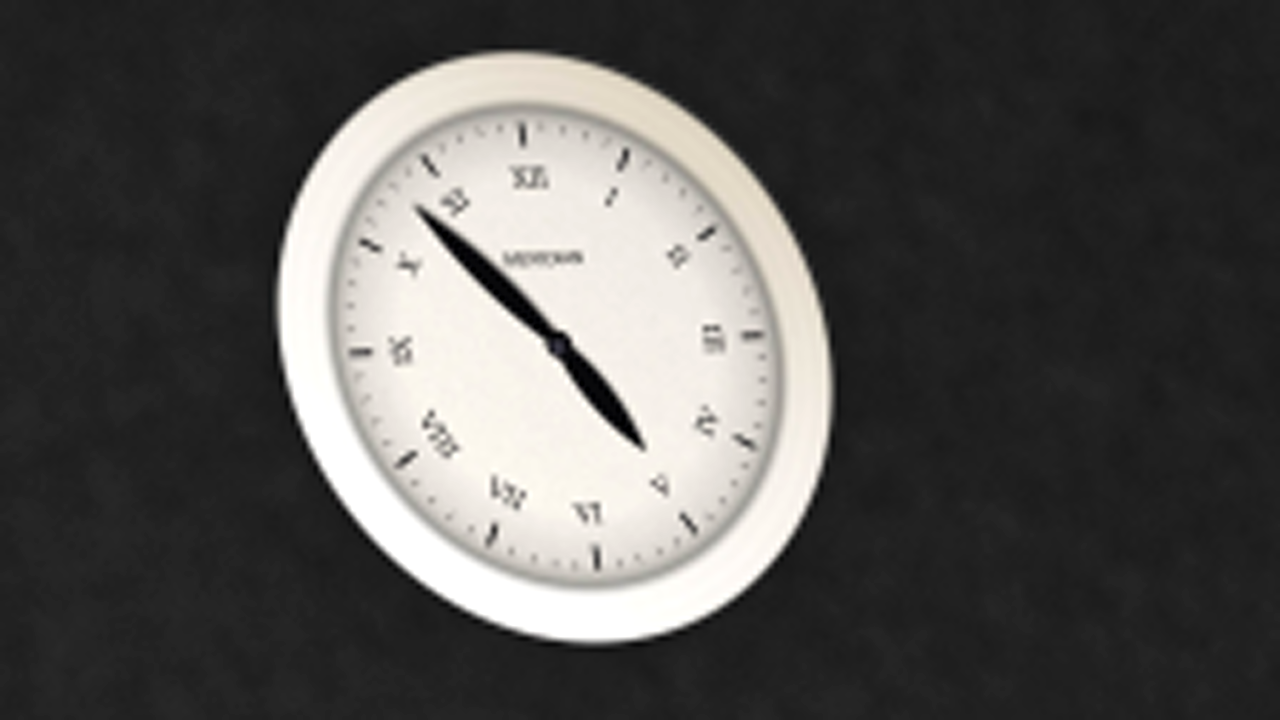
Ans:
h=4 m=53
